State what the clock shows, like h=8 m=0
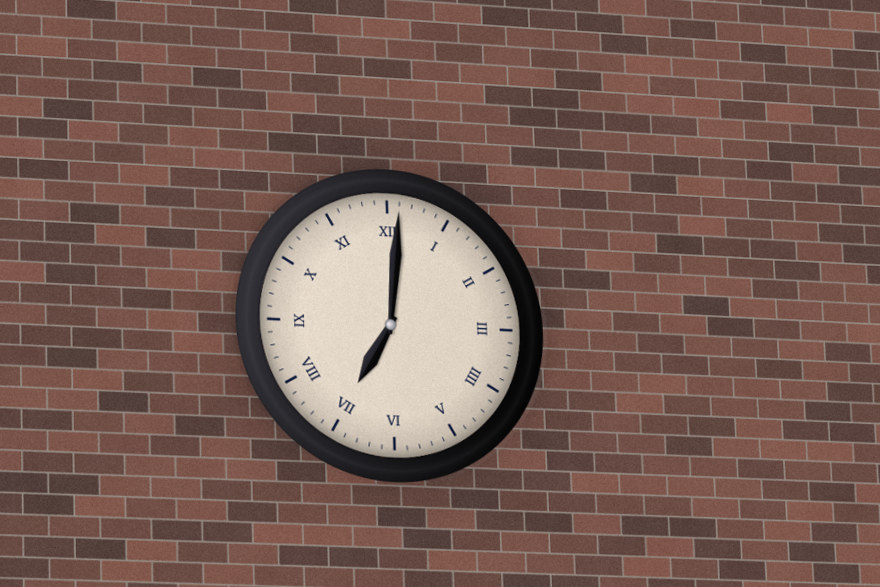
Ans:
h=7 m=1
